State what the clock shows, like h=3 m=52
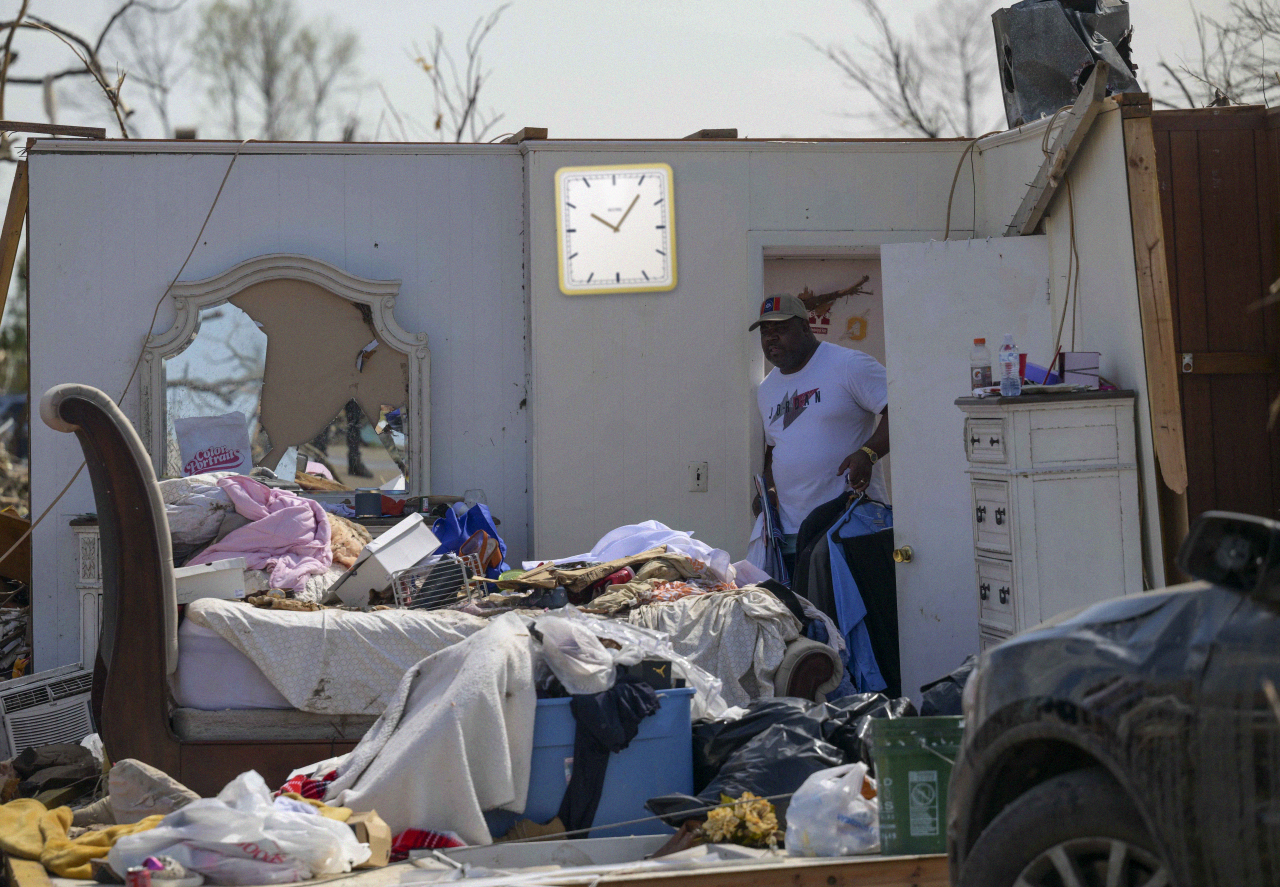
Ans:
h=10 m=6
